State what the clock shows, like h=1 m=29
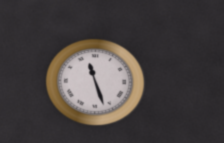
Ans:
h=11 m=27
